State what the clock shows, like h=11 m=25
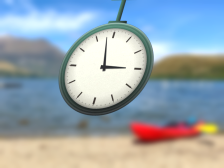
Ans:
h=2 m=58
